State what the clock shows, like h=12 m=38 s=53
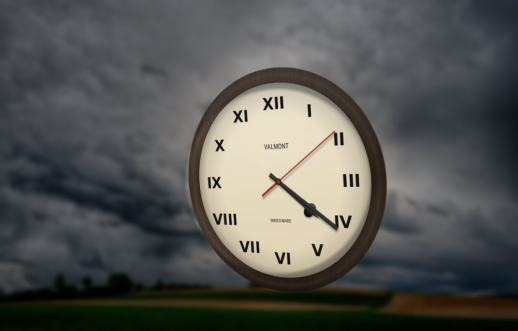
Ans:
h=4 m=21 s=9
